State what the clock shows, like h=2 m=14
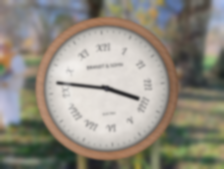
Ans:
h=3 m=47
